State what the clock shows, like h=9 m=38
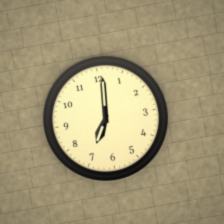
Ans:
h=7 m=1
